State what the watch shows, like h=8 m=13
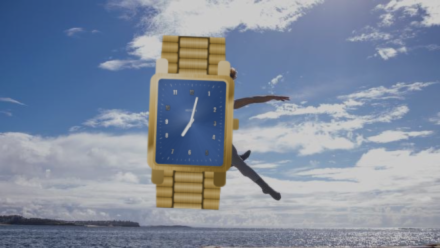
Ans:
h=7 m=2
